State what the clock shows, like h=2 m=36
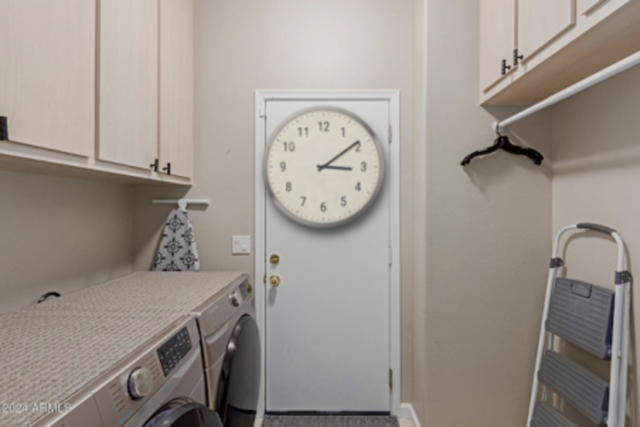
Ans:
h=3 m=9
